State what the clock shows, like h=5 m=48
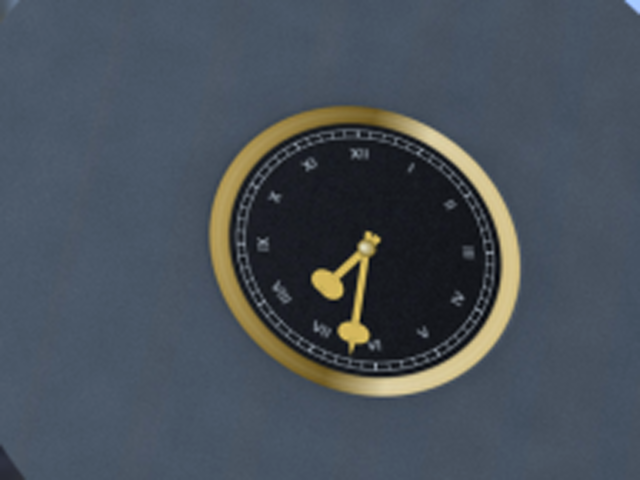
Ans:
h=7 m=32
